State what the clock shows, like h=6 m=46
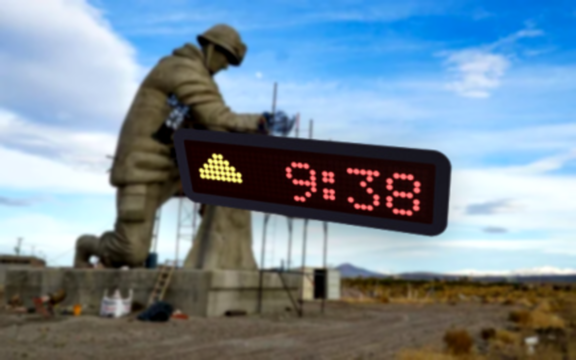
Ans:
h=9 m=38
